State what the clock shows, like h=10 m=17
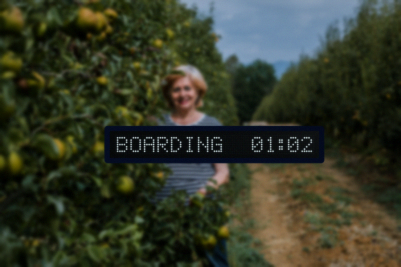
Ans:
h=1 m=2
